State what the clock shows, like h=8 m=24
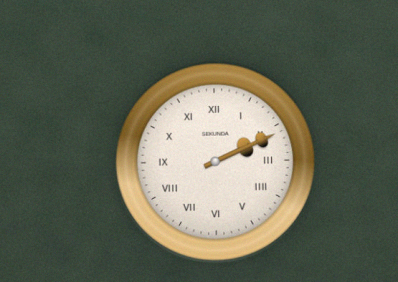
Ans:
h=2 m=11
